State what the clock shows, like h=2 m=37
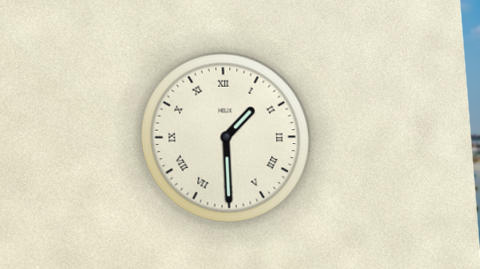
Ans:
h=1 m=30
